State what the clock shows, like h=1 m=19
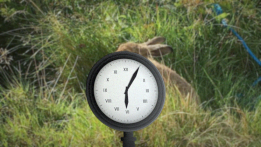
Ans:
h=6 m=5
